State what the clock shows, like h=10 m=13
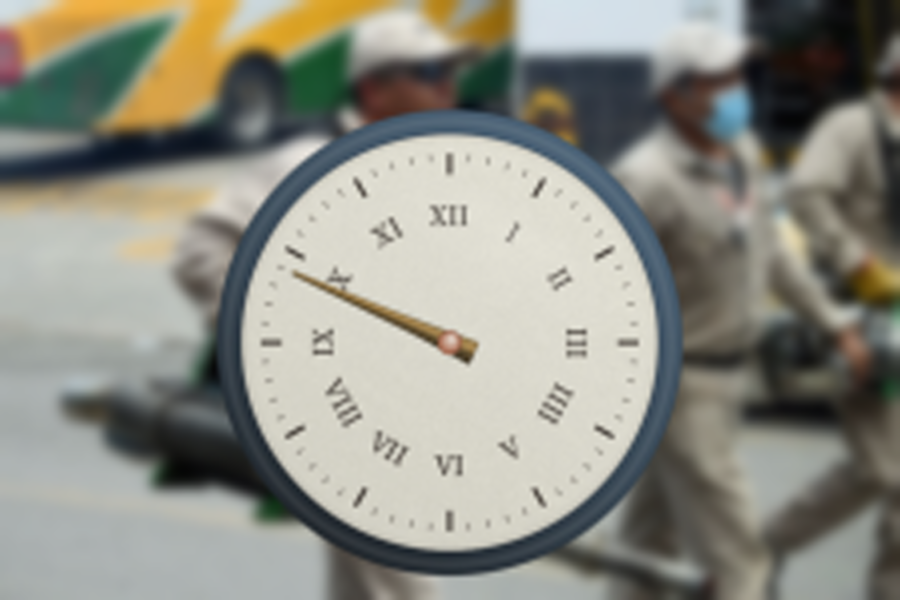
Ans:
h=9 m=49
